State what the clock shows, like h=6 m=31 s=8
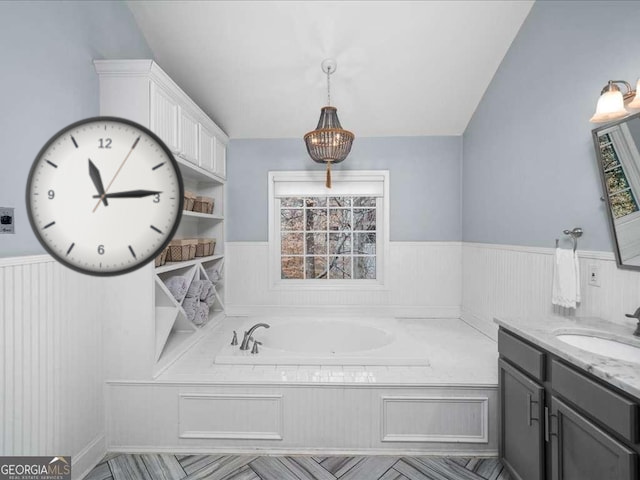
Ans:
h=11 m=14 s=5
